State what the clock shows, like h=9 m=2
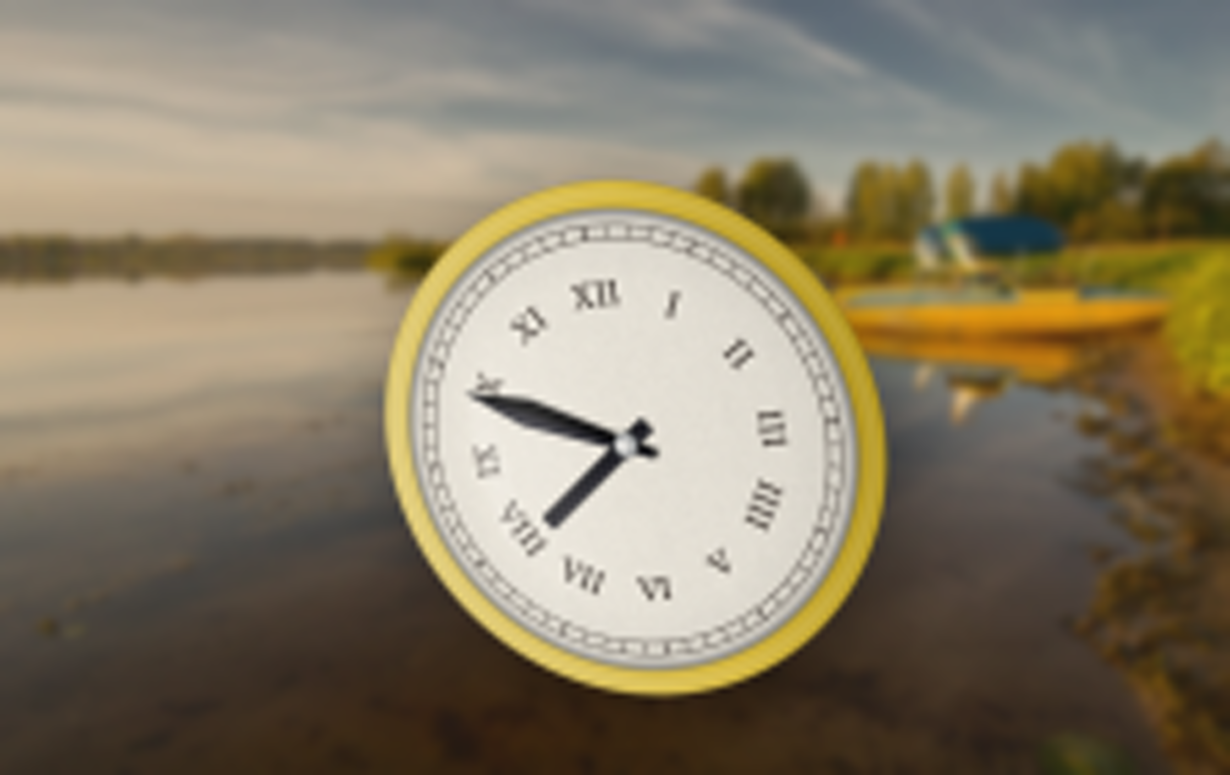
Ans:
h=7 m=49
